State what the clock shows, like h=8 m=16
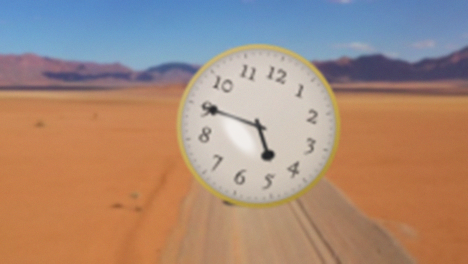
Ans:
h=4 m=45
